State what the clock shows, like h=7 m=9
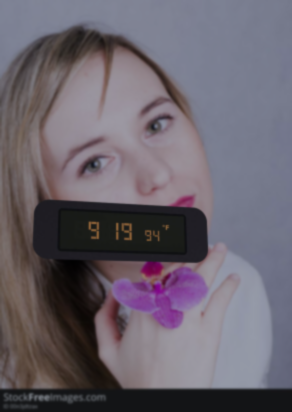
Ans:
h=9 m=19
